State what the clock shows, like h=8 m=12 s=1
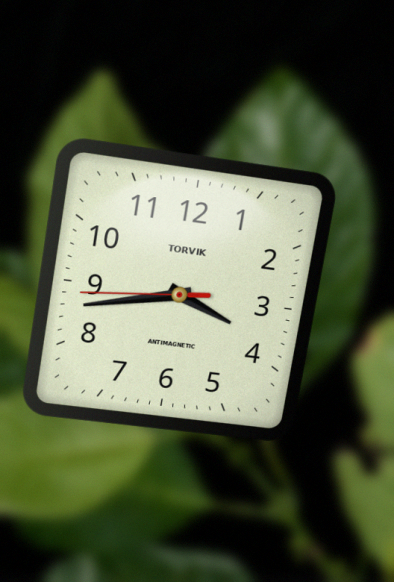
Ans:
h=3 m=42 s=44
